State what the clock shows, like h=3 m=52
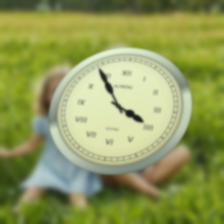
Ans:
h=3 m=54
